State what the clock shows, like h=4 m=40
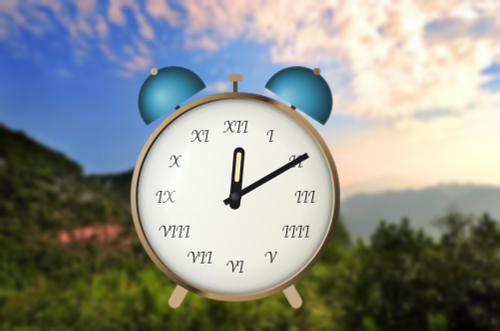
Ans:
h=12 m=10
